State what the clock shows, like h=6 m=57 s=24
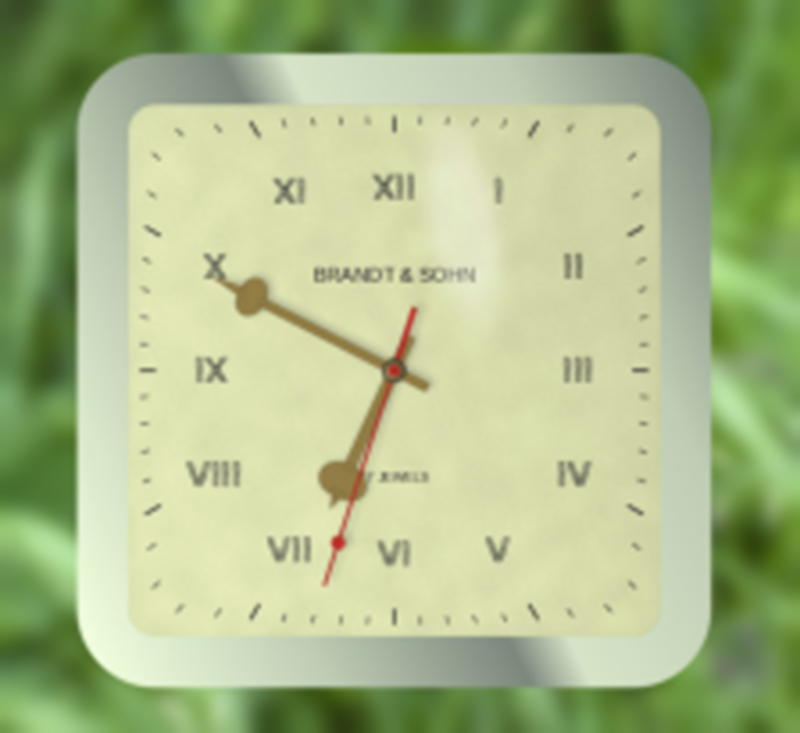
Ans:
h=6 m=49 s=33
